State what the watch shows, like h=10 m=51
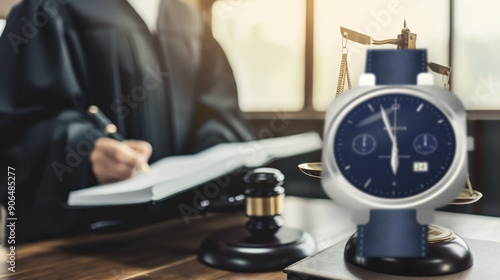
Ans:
h=5 m=57
